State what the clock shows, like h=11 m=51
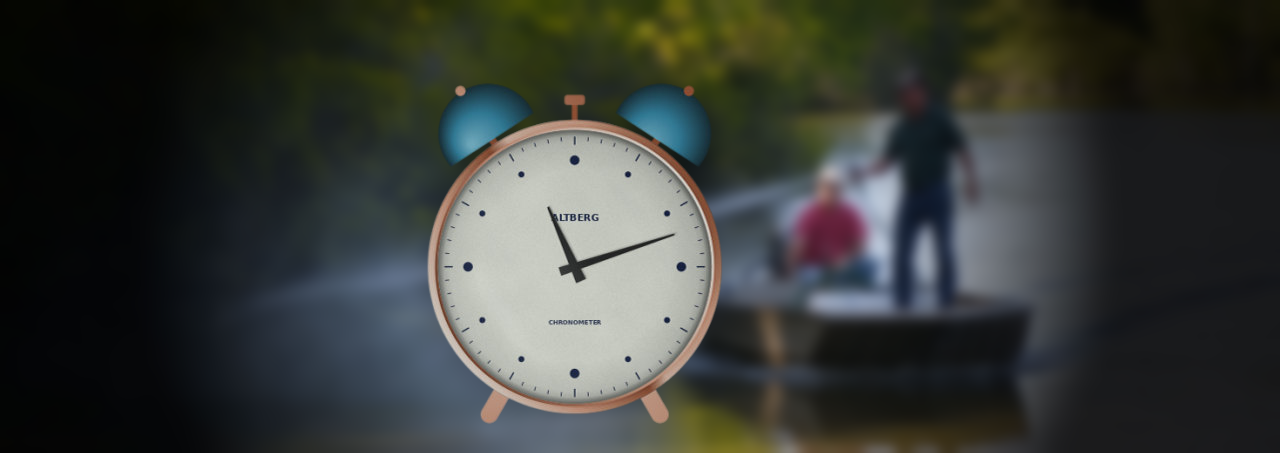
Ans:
h=11 m=12
